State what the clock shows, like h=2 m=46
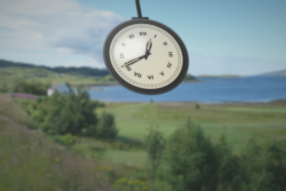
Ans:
h=12 m=41
